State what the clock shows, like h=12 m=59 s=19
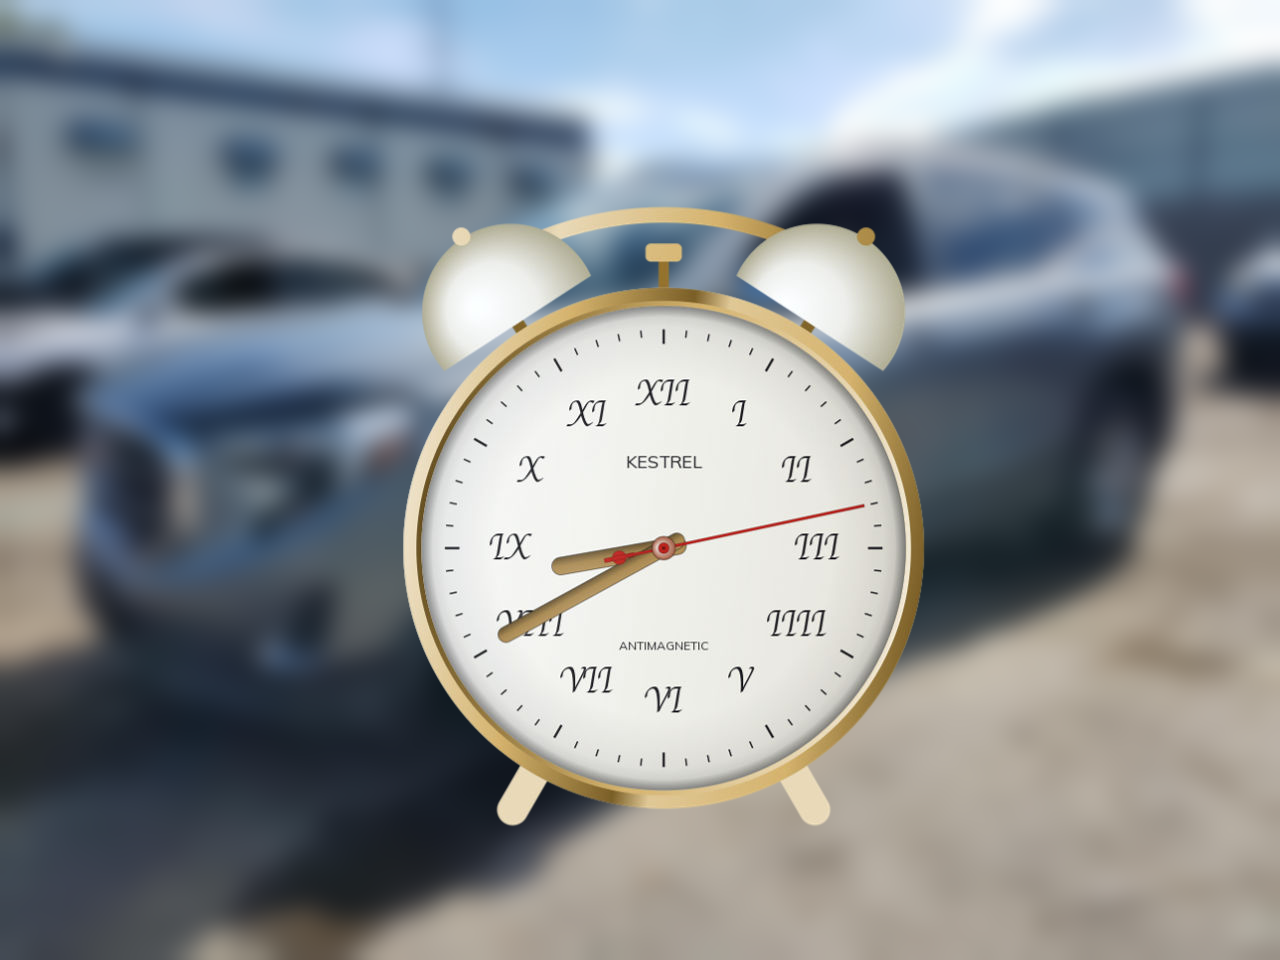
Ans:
h=8 m=40 s=13
